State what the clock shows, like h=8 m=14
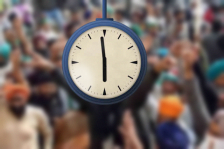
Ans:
h=5 m=59
